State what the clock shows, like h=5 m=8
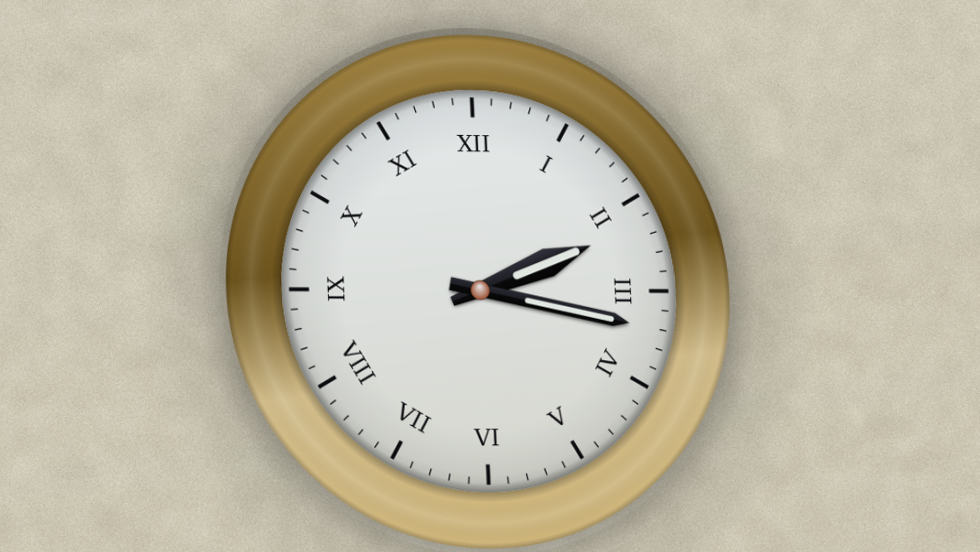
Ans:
h=2 m=17
